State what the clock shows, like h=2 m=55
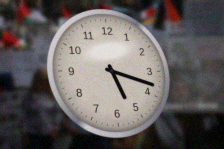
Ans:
h=5 m=18
